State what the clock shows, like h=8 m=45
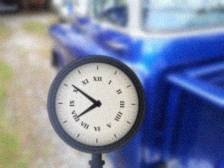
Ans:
h=7 m=51
